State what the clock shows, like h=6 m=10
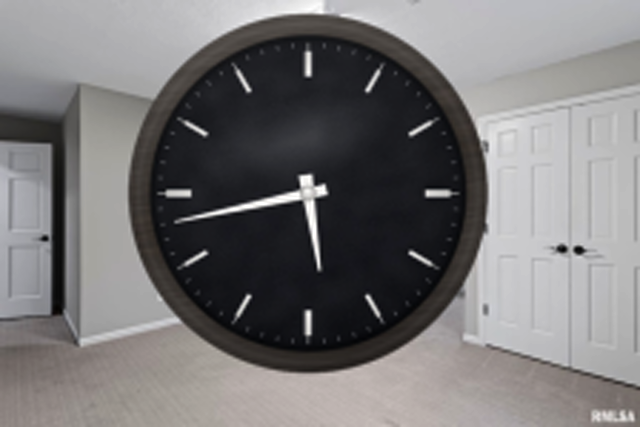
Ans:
h=5 m=43
